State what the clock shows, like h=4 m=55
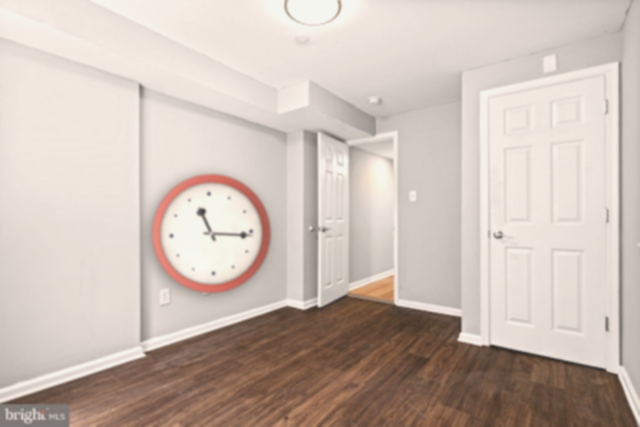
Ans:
h=11 m=16
